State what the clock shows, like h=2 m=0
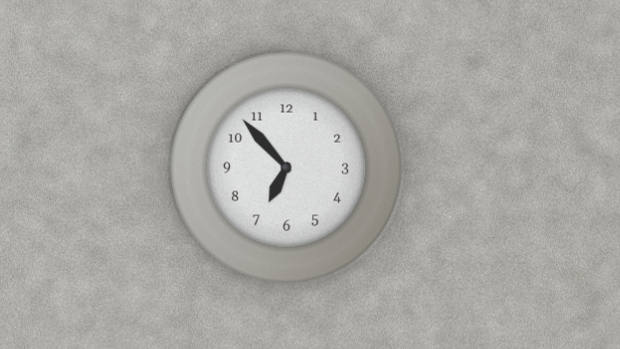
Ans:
h=6 m=53
